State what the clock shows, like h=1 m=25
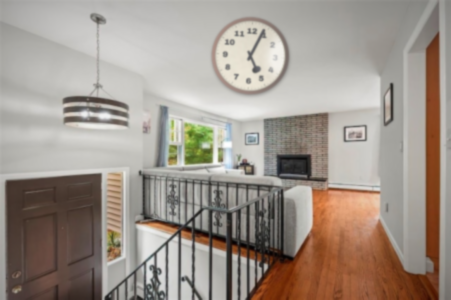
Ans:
h=5 m=4
